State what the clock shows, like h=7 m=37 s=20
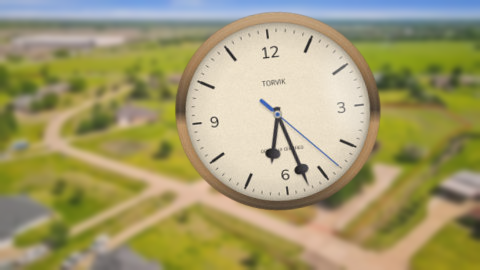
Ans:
h=6 m=27 s=23
